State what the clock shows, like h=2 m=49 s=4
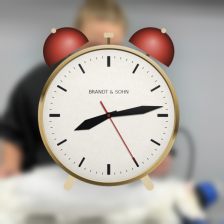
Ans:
h=8 m=13 s=25
